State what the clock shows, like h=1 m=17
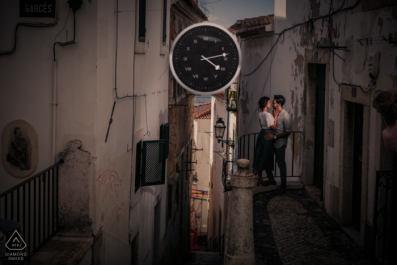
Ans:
h=4 m=13
